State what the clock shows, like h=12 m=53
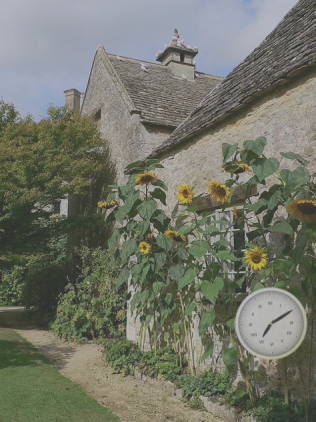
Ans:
h=7 m=10
